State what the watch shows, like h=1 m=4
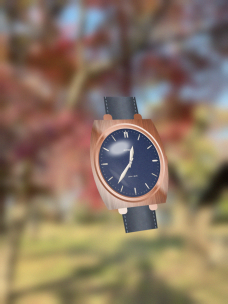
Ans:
h=12 m=37
